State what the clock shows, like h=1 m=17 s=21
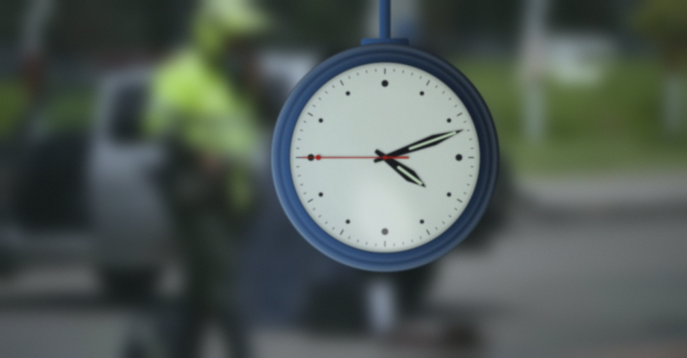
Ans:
h=4 m=11 s=45
